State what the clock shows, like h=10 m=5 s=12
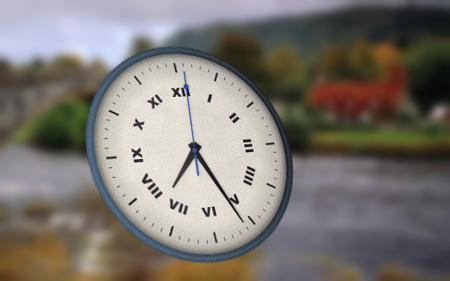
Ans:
h=7 m=26 s=1
